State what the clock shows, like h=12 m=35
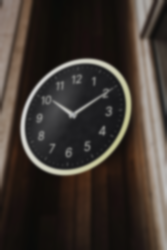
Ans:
h=10 m=10
